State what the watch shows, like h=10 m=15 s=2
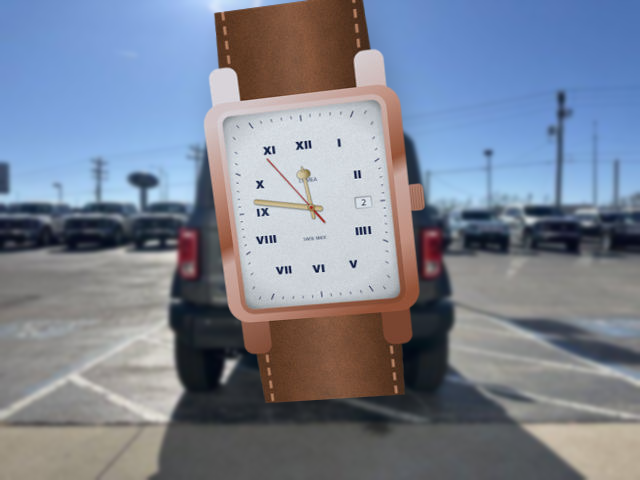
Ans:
h=11 m=46 s=54
